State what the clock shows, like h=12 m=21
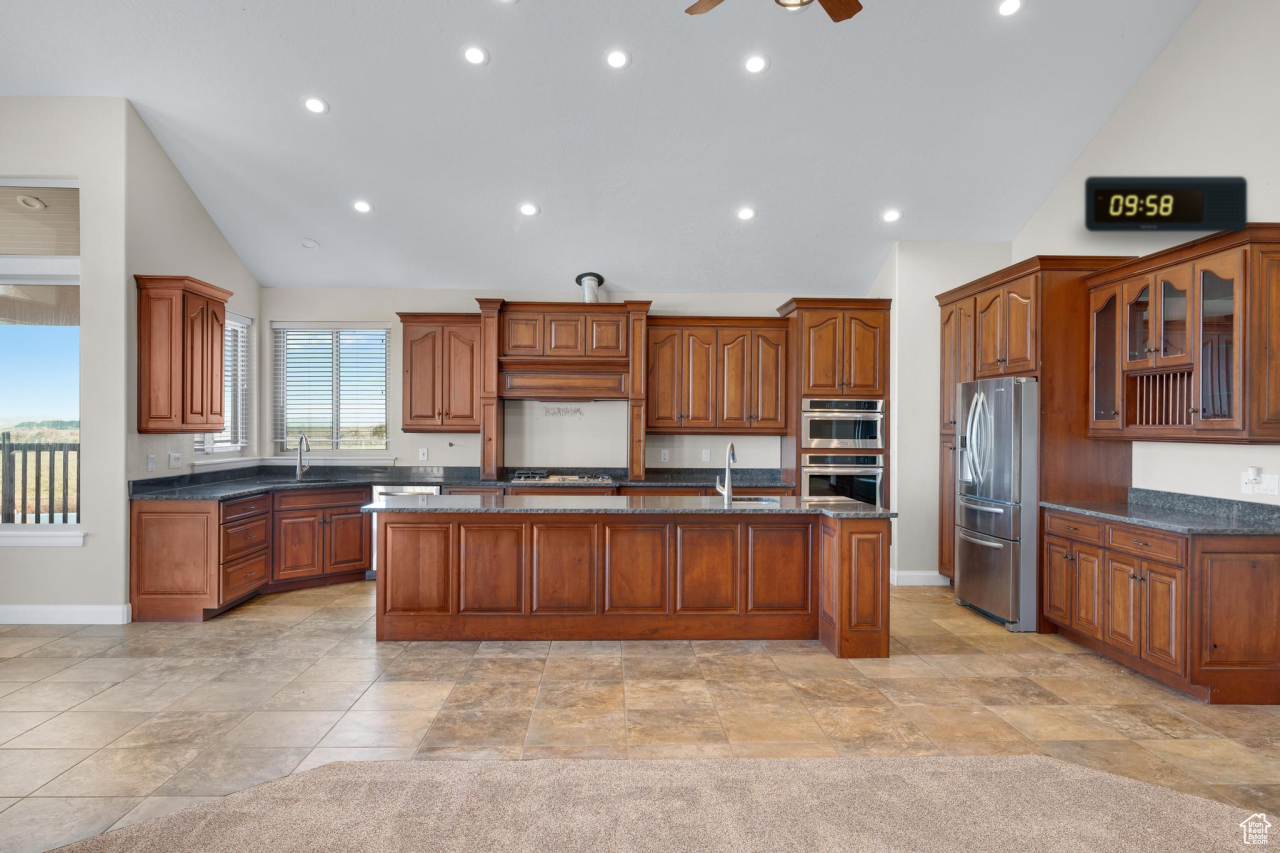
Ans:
h=9 m=58
